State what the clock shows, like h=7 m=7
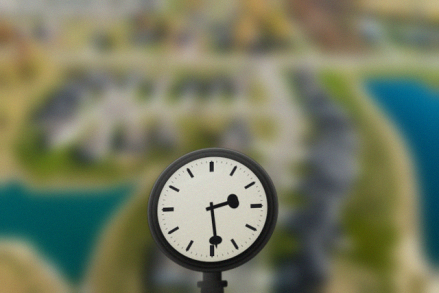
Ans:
h=2 m=29
